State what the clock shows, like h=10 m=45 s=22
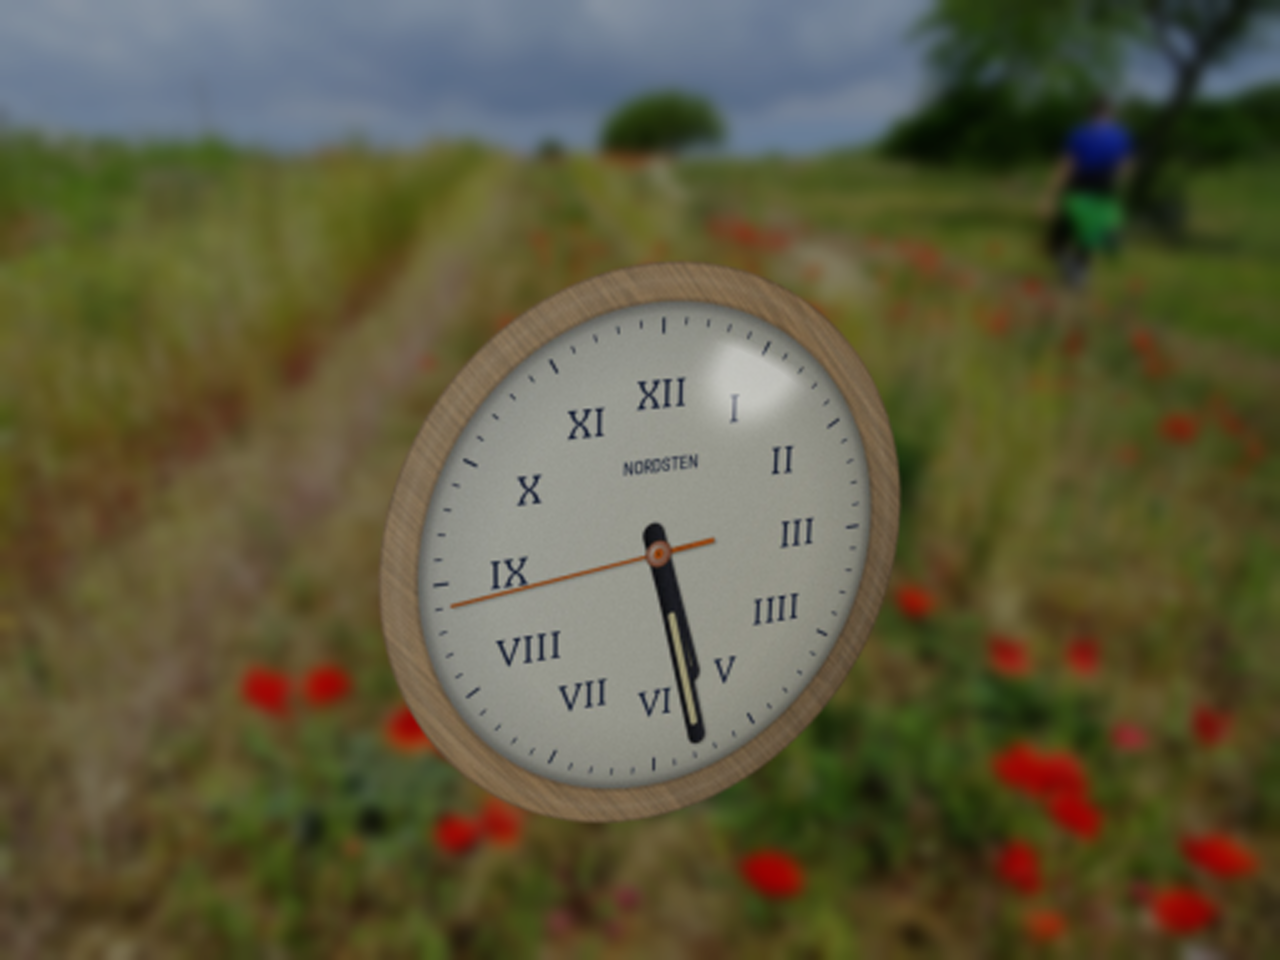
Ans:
h=5 m=27 s=44
